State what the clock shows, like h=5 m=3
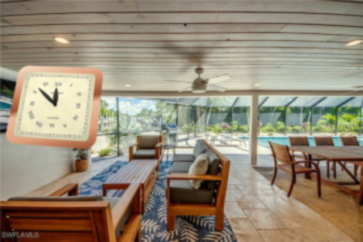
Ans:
h=11 m=52
